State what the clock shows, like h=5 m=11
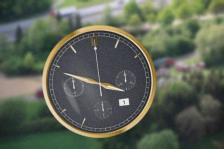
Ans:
h=3 m=49
